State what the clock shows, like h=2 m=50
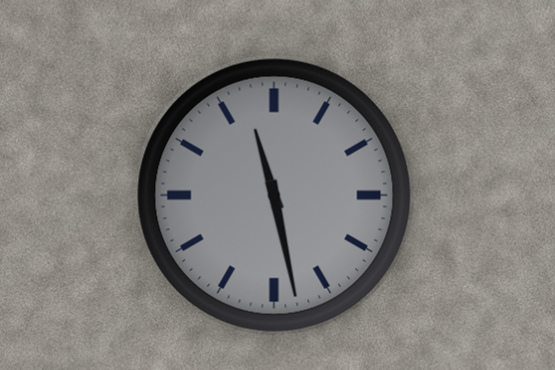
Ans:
h=11 m=28
